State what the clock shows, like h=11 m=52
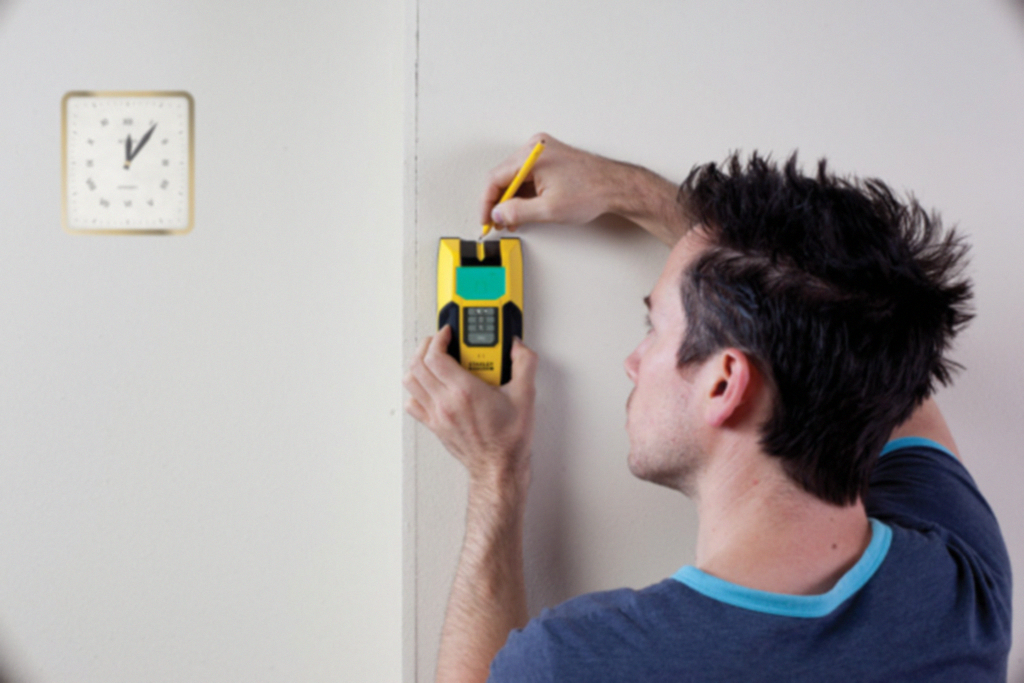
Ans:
h=12 m=6
